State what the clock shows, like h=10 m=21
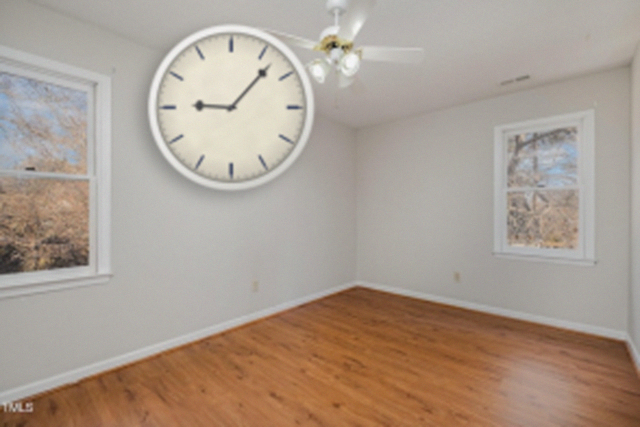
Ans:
h=9 m=7
